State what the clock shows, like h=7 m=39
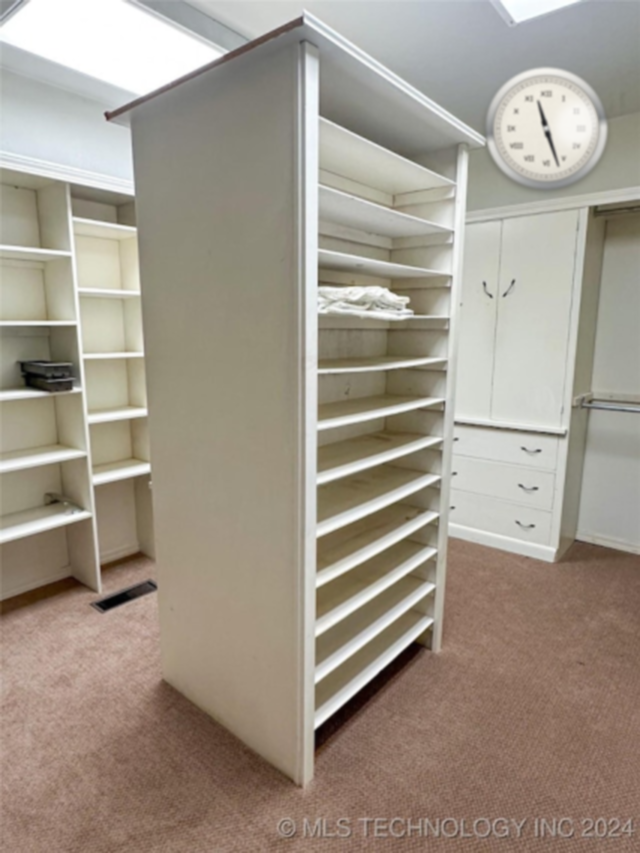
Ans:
h=11 m=27
